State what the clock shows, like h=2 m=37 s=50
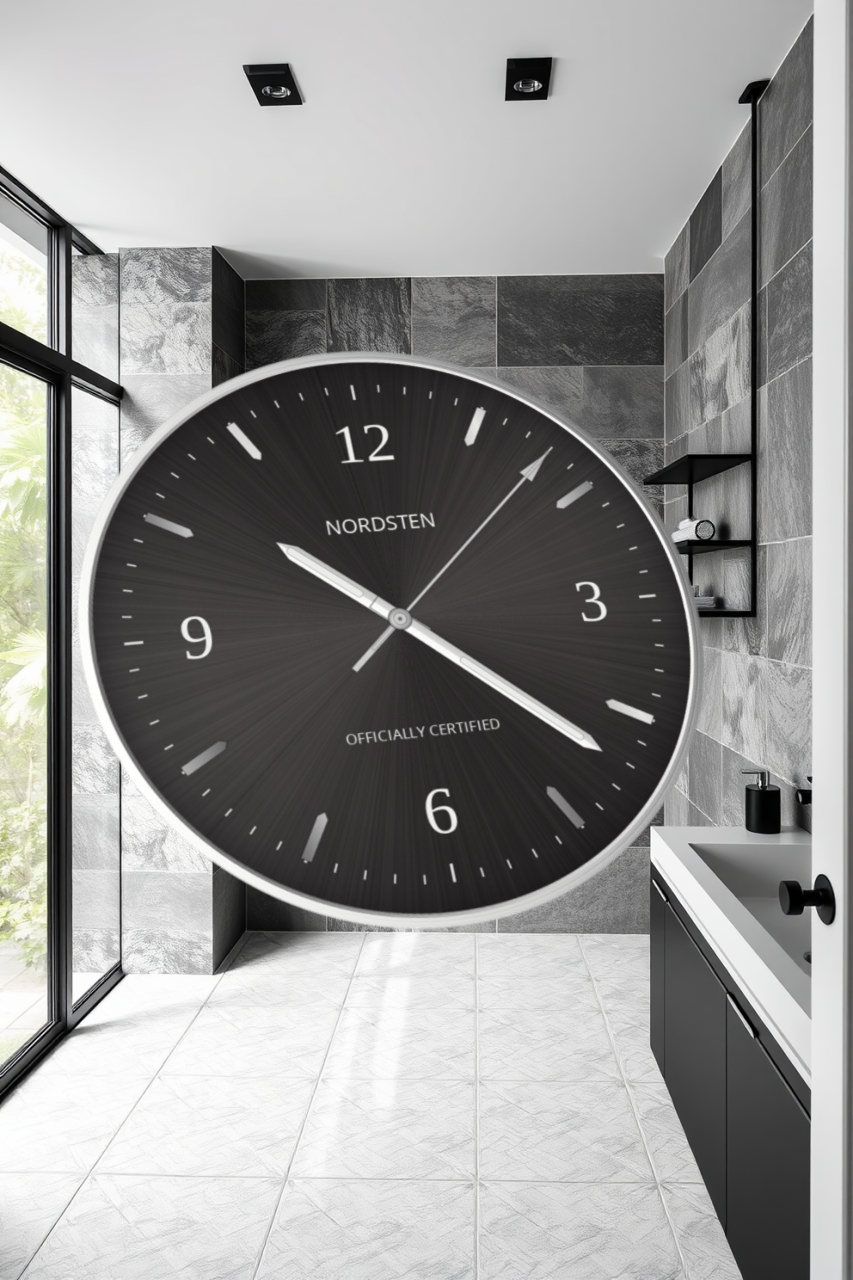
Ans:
h=10 m=22 s=8
